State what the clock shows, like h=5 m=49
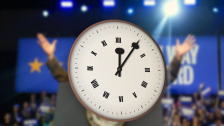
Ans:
h=12 m=6
